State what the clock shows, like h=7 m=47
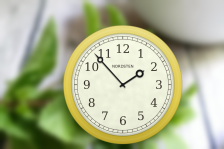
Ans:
h=1 m=53
